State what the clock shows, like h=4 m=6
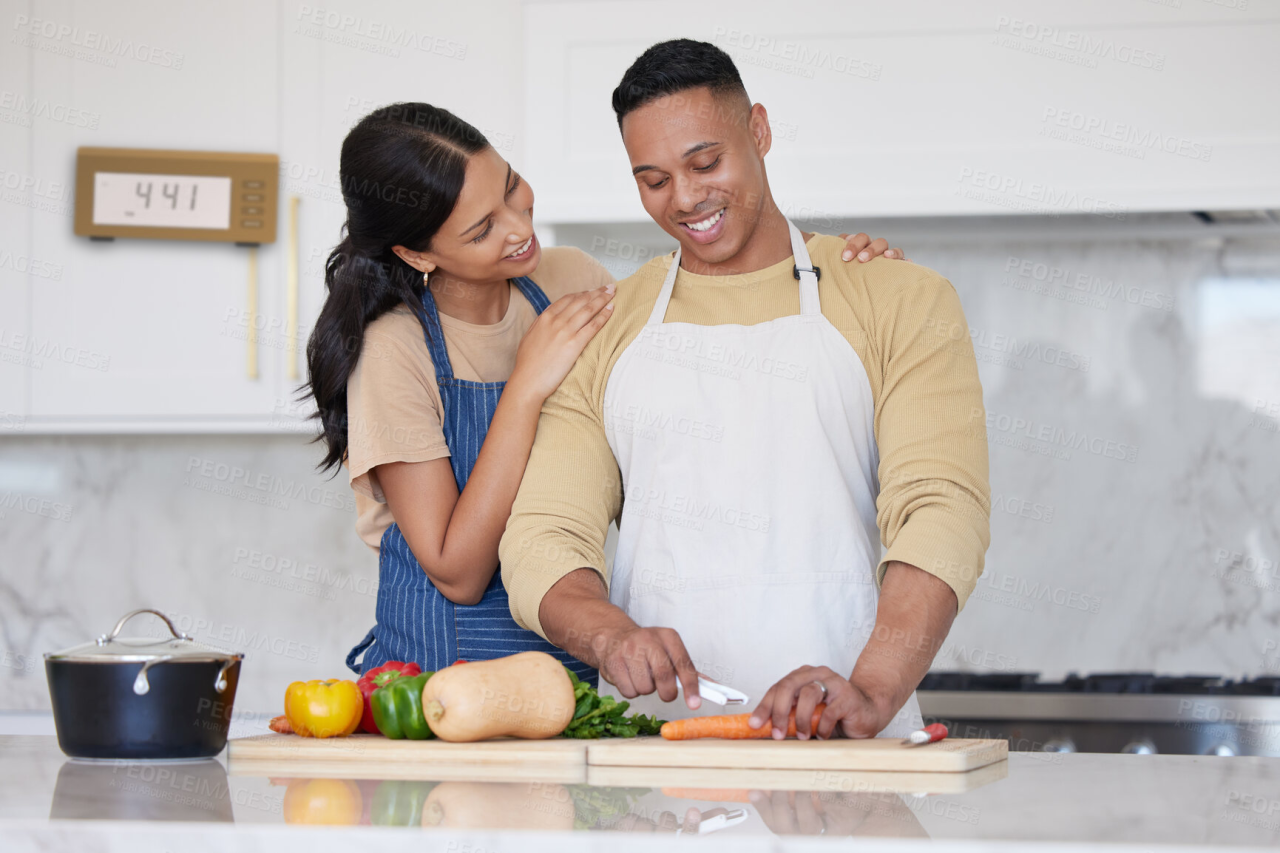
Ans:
h=4 m=41
